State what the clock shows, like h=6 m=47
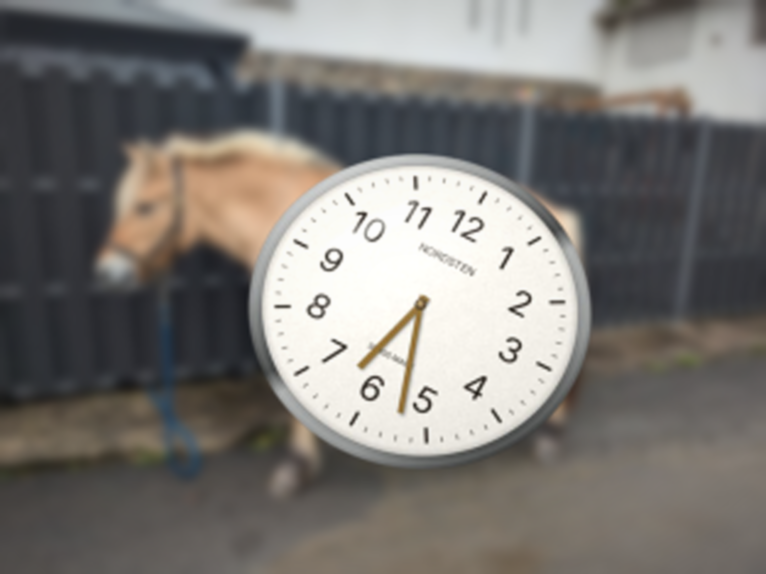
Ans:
h=6 m=27
